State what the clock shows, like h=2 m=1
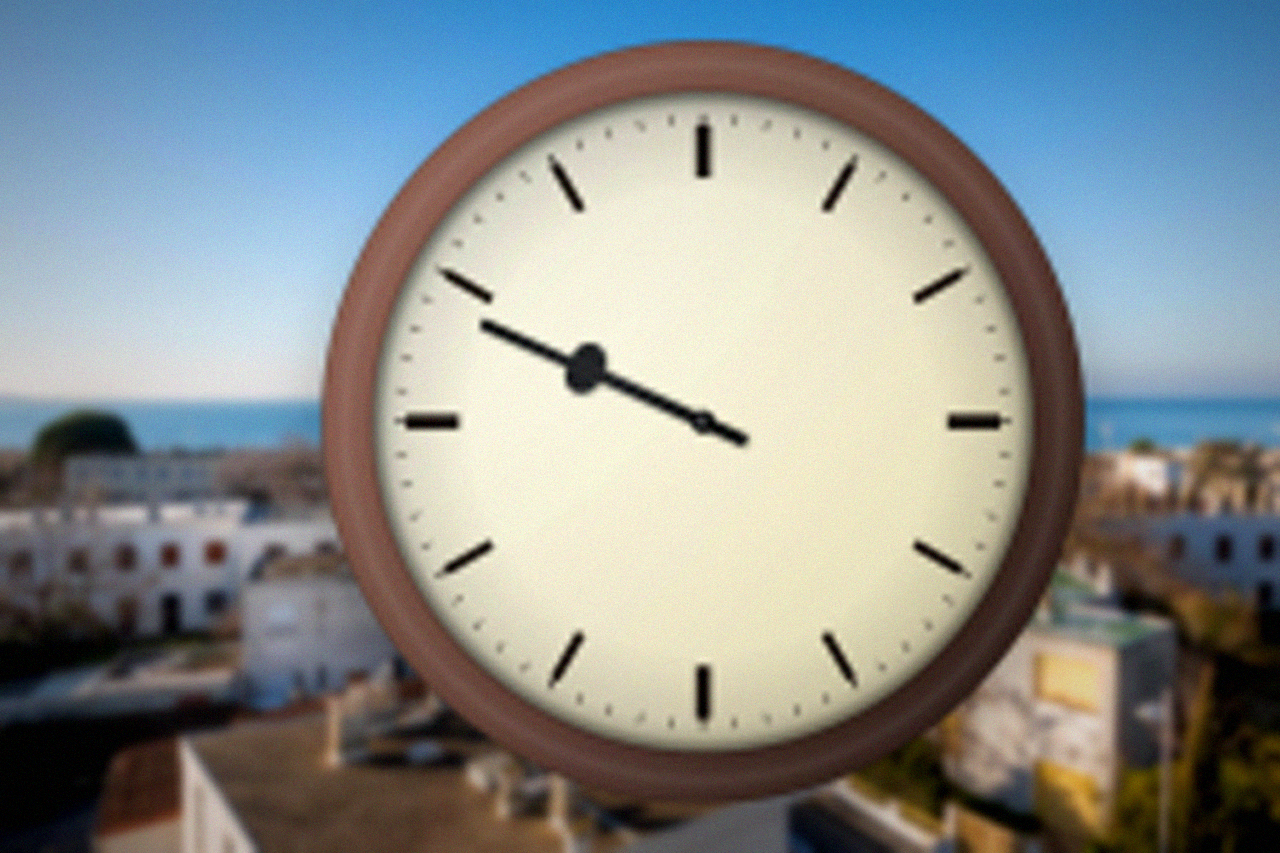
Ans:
h=9 m=49
